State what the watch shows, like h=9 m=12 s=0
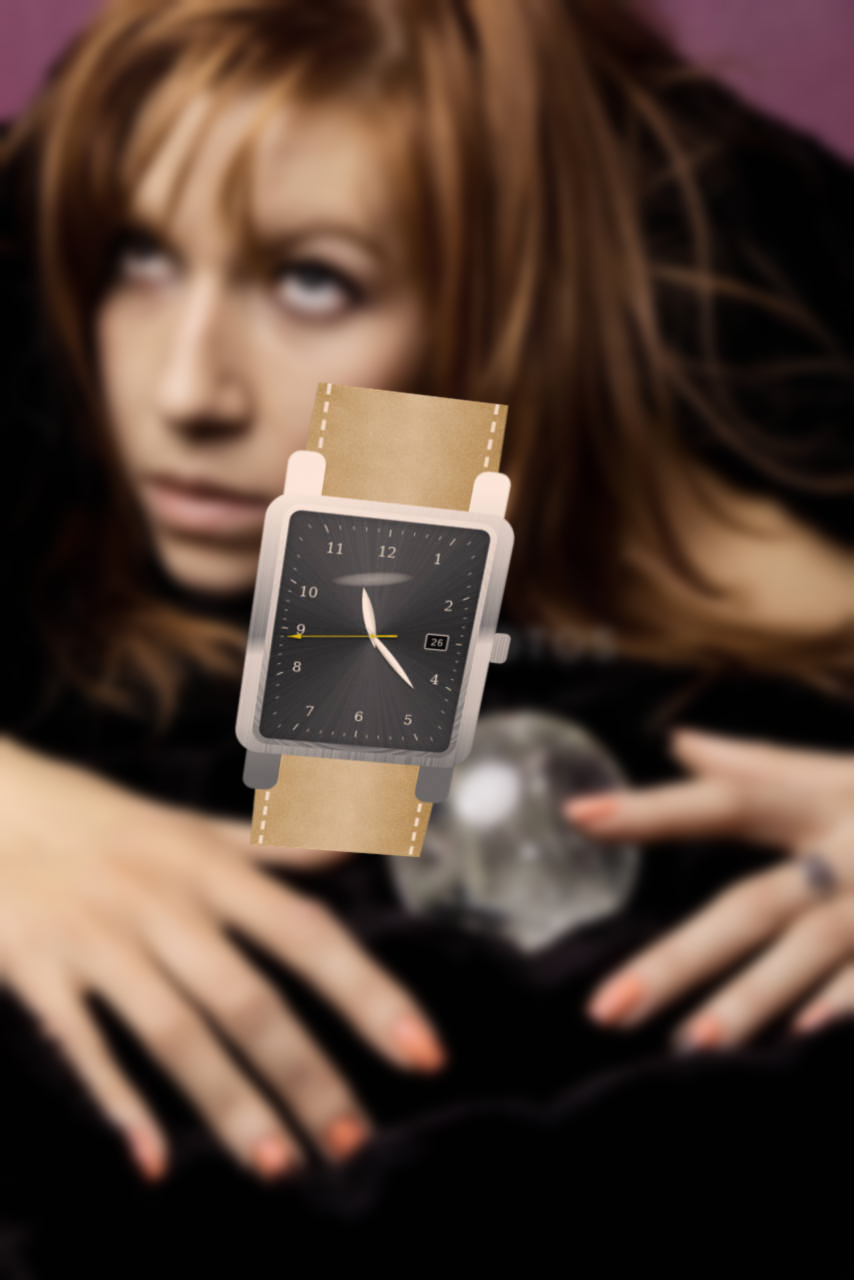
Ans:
h=11 m=22 s=44
